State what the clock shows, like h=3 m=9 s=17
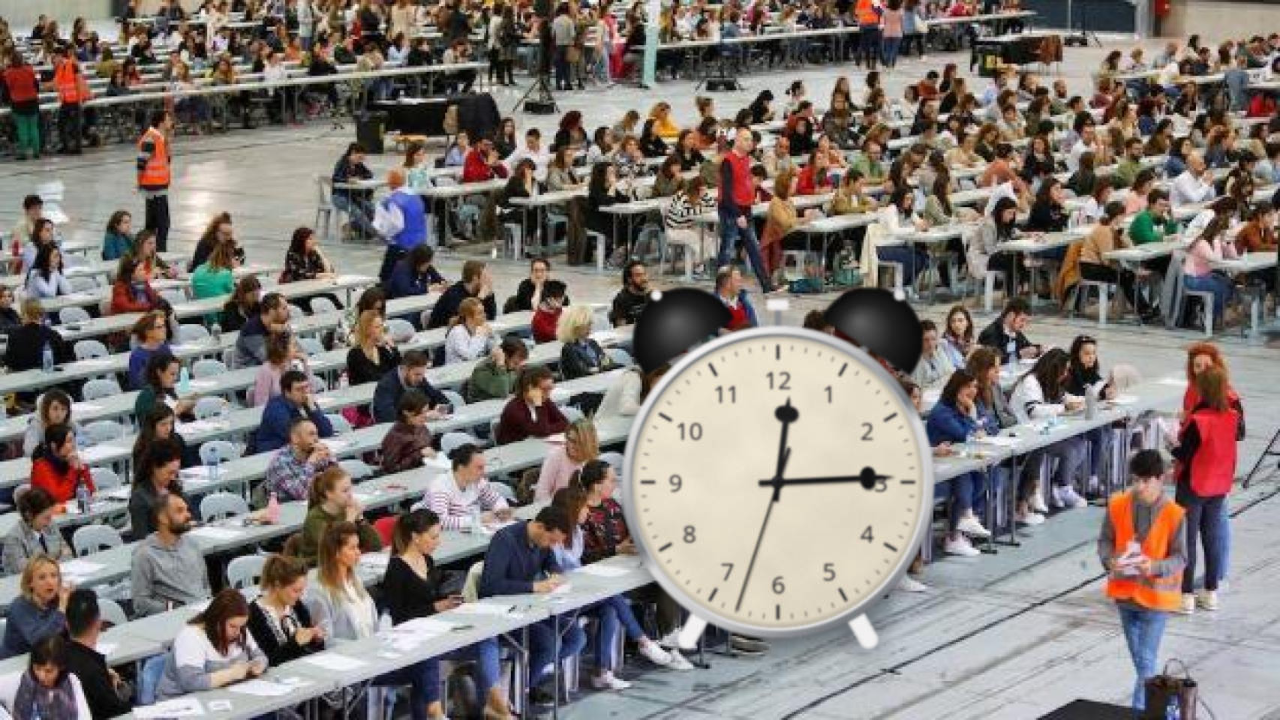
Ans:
h=12 m=14 s=33
